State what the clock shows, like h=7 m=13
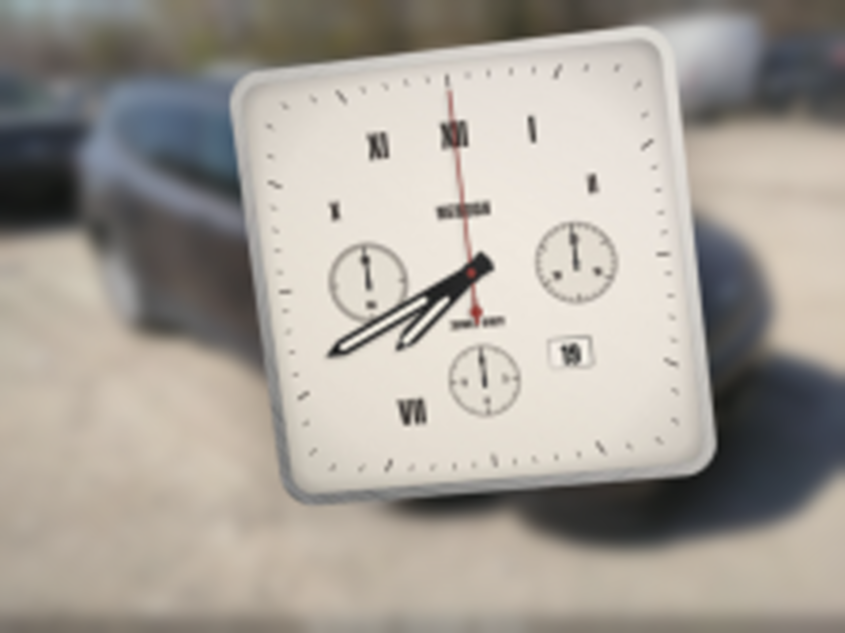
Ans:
h=7 m=41
